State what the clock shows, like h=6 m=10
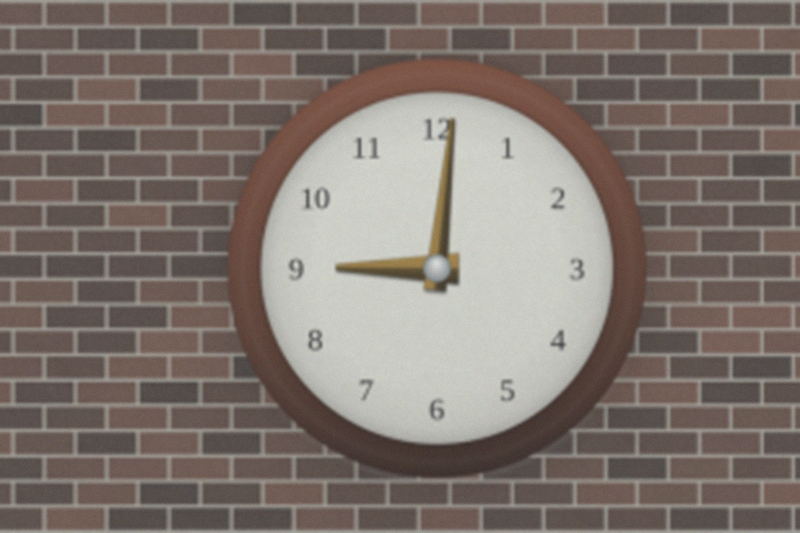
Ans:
h=9 m=1
